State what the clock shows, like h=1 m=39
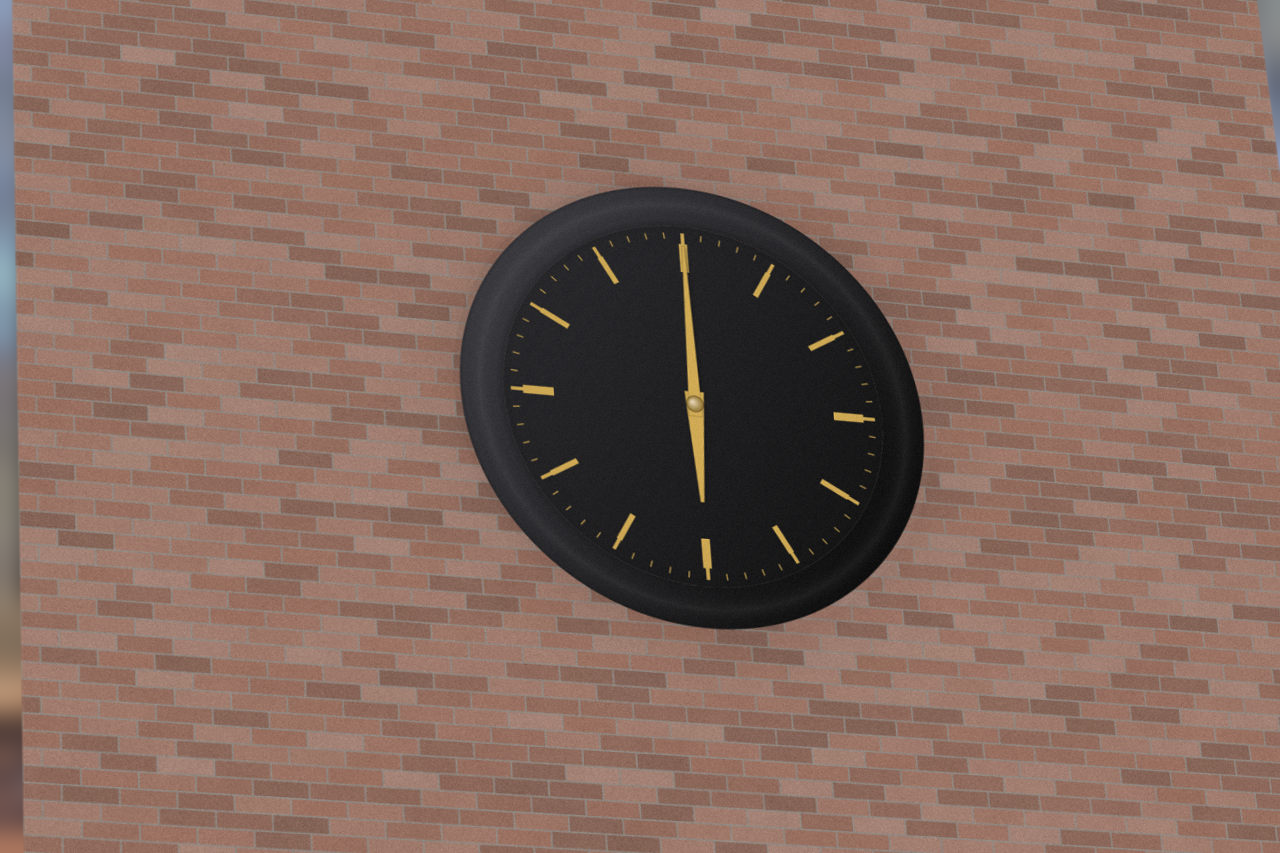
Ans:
h=6 m=0
